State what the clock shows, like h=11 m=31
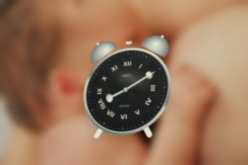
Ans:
h=8 m=10
